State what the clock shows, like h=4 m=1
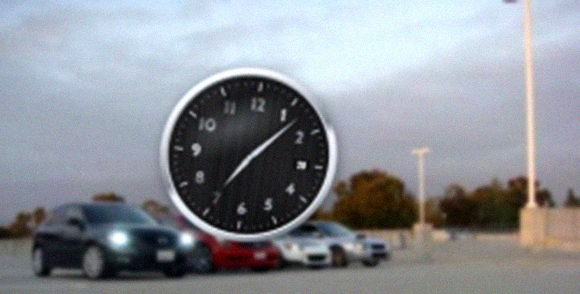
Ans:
h=7 m=7
